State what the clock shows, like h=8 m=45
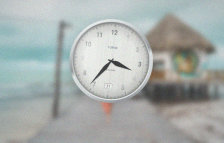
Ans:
h=3 m=36
